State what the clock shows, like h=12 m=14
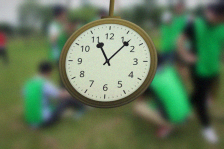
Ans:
h=11 m=7
